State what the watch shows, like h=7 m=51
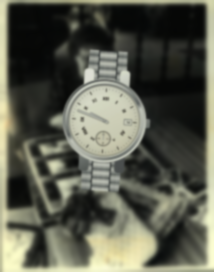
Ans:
h=9 m=48
